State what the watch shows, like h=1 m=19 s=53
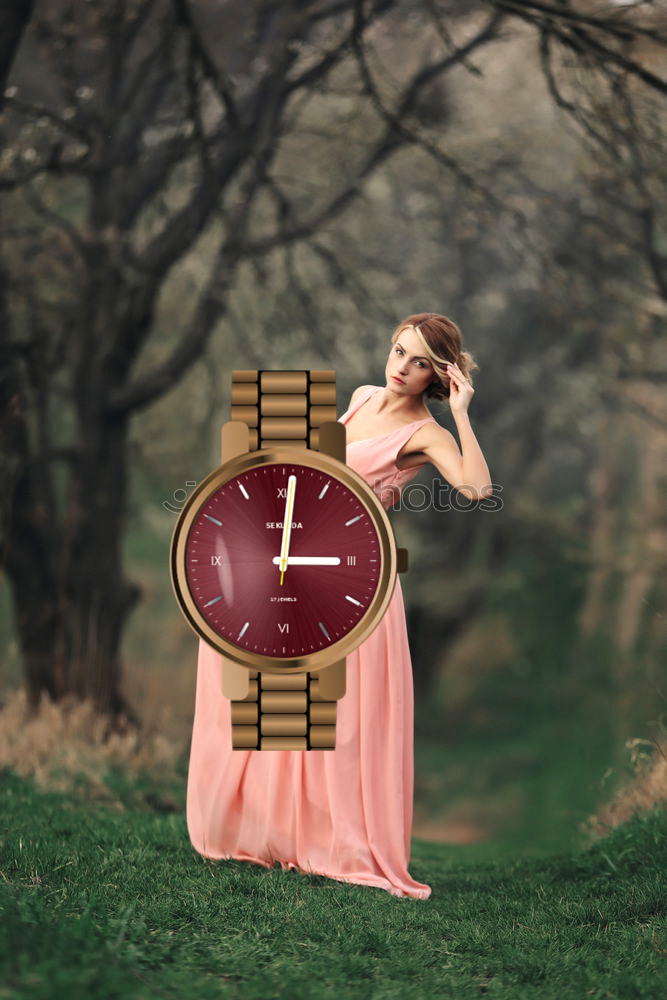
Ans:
h=3 m=1 s=1
